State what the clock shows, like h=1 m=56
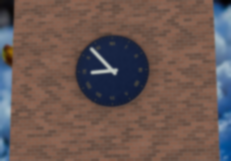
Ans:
h=8 m=53
